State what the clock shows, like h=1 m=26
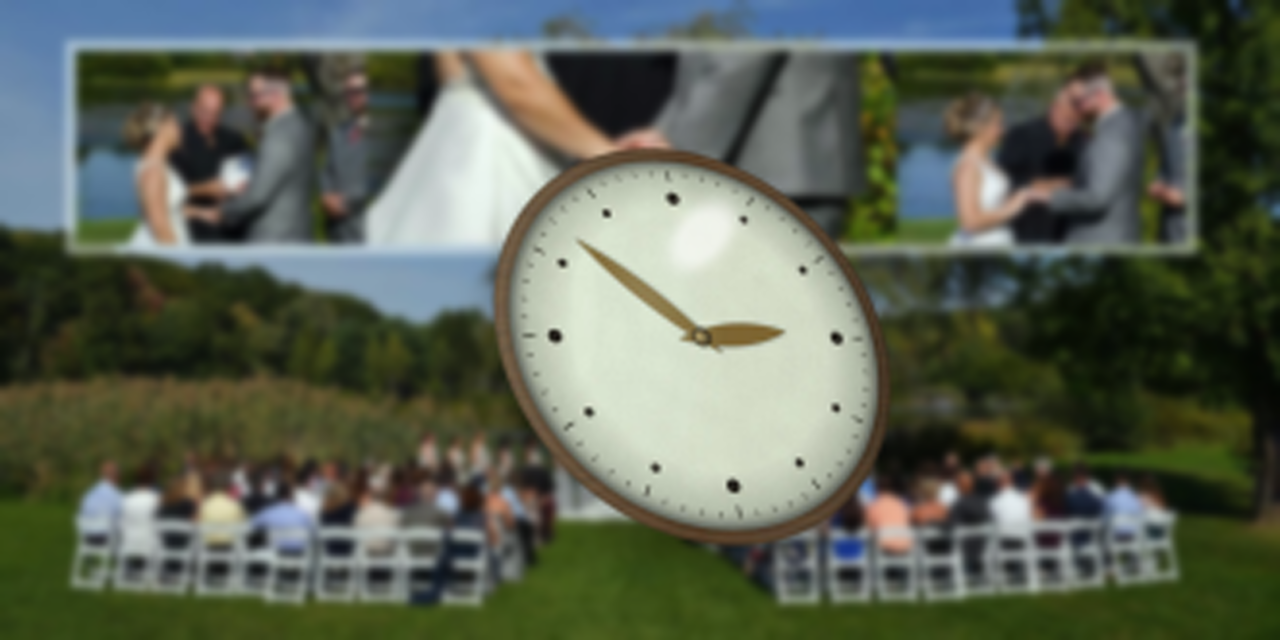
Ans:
h=2 m=52
